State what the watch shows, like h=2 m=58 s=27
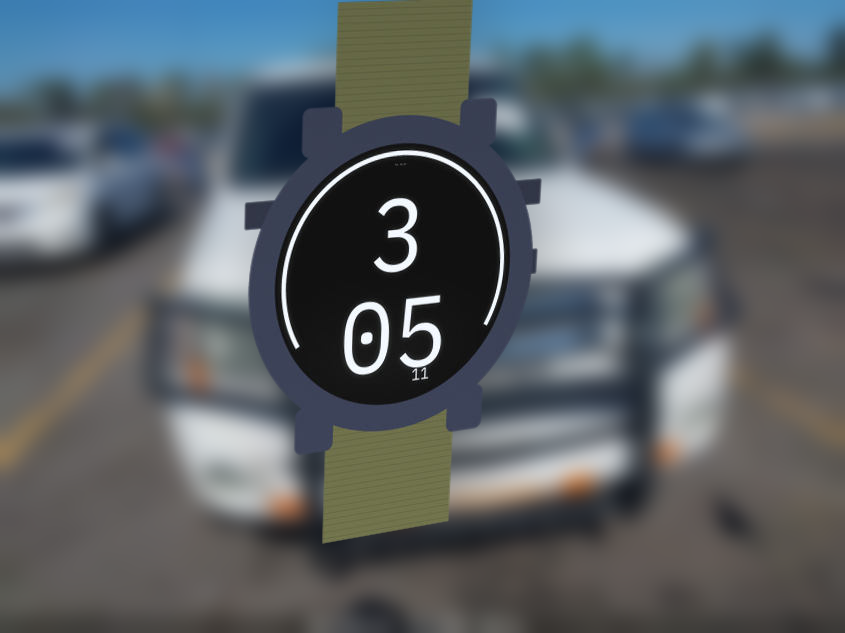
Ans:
h=3 m=5 s=11
